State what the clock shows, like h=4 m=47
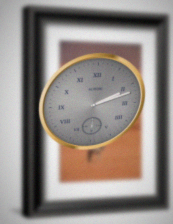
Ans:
h=2 m=12
